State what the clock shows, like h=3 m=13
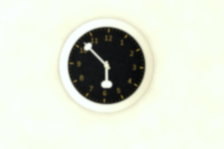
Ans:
h=5 m=52
